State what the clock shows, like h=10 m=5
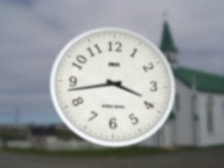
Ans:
h=3 m=43
